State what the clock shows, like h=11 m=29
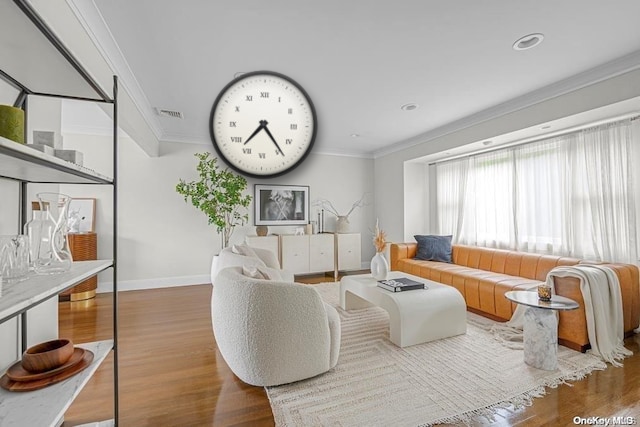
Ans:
h=7 m=24
